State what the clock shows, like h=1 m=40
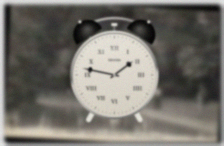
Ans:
h=1 m=47
